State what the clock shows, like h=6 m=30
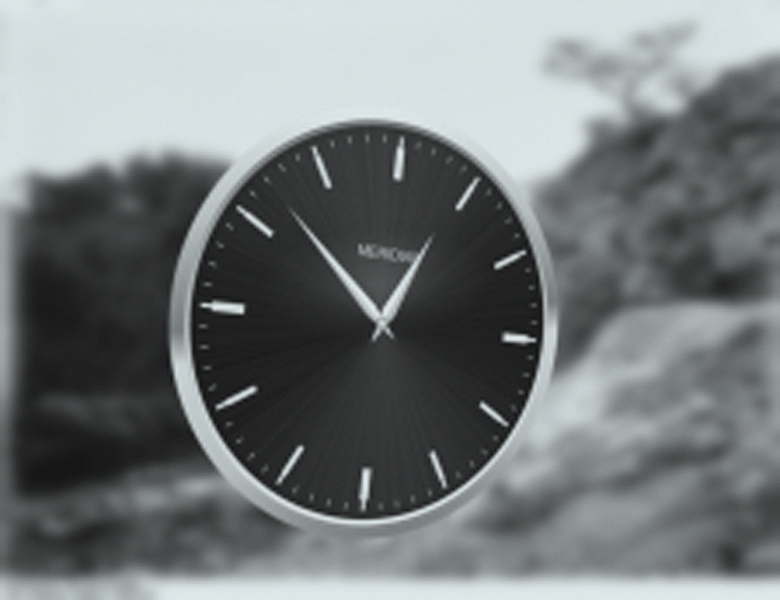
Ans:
h=12 m=52
